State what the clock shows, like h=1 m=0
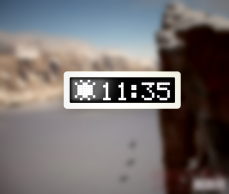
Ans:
h=11 m=35
